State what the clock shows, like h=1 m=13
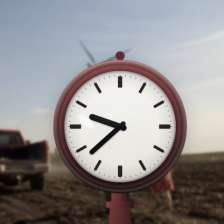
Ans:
h=9 m=38
